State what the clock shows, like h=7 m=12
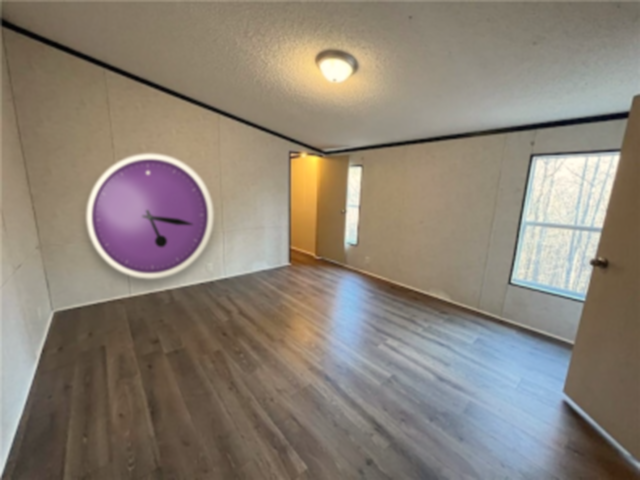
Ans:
h=5 m=17
